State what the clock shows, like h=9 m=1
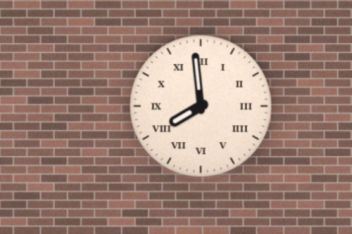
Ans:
h=7 m=59
